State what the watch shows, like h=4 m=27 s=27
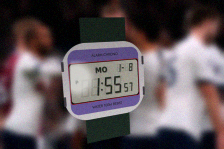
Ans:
h=1 m=55 s=57
